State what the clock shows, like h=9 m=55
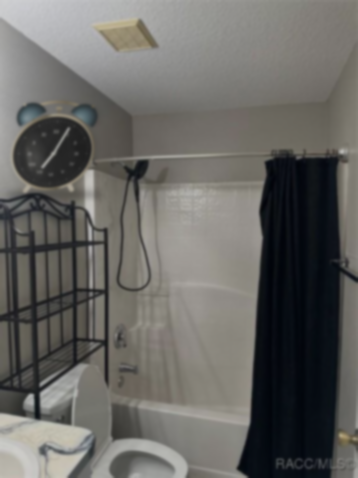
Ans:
h=7 m=4
